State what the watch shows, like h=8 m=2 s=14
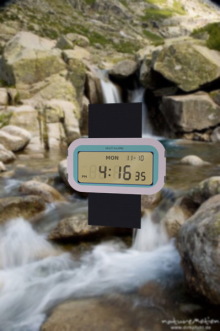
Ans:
h=4 m=16 s=35
